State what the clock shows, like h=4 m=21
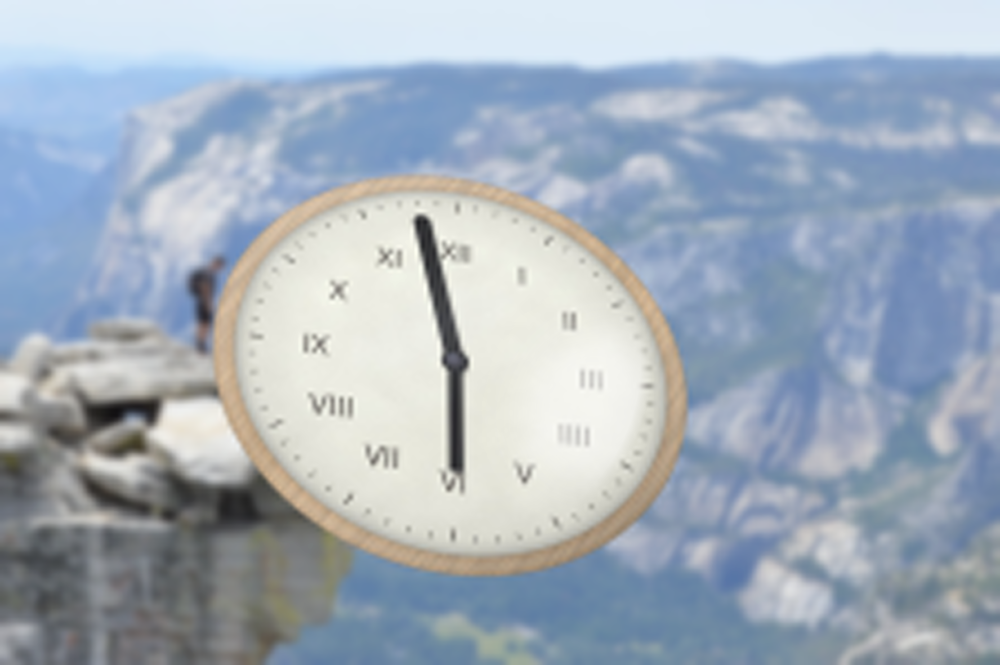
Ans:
h=5 m=58
